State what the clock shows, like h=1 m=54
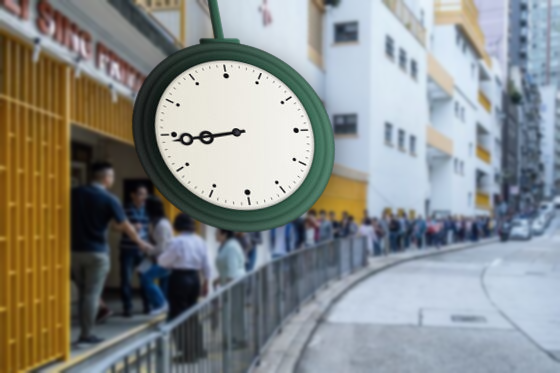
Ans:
h=8 m=44
